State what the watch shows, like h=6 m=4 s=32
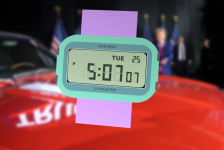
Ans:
h=5 m=7 s=7
